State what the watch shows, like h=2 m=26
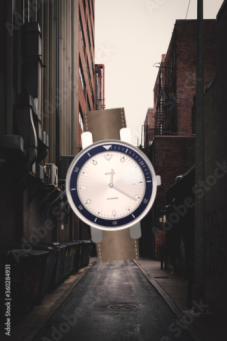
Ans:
h=12 m=21
